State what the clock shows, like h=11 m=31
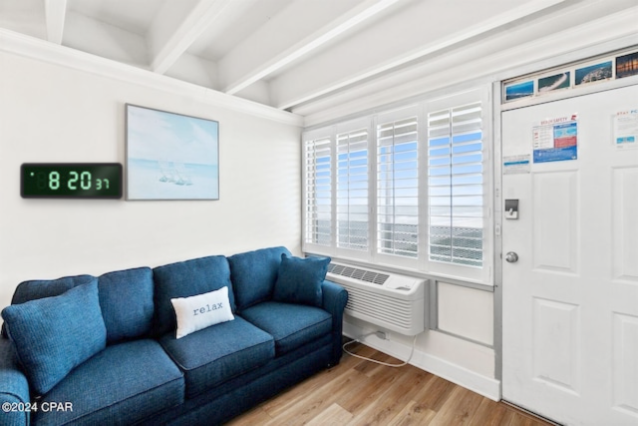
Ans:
h=8 m=20
